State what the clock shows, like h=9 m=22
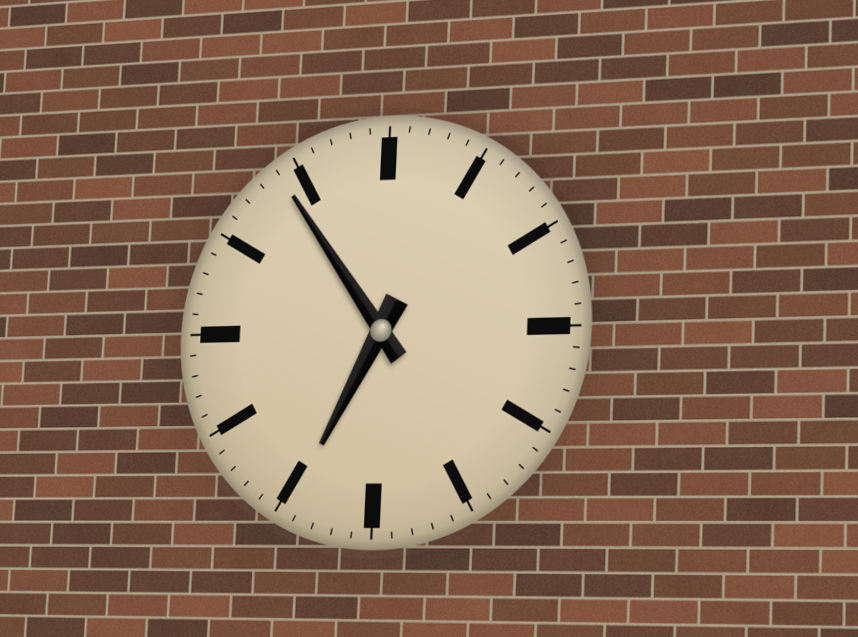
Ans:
h=6 m=54
